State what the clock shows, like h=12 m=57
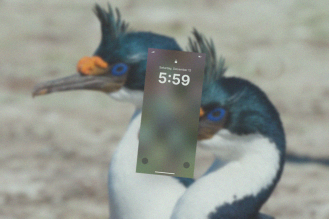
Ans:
h=5 m=59
